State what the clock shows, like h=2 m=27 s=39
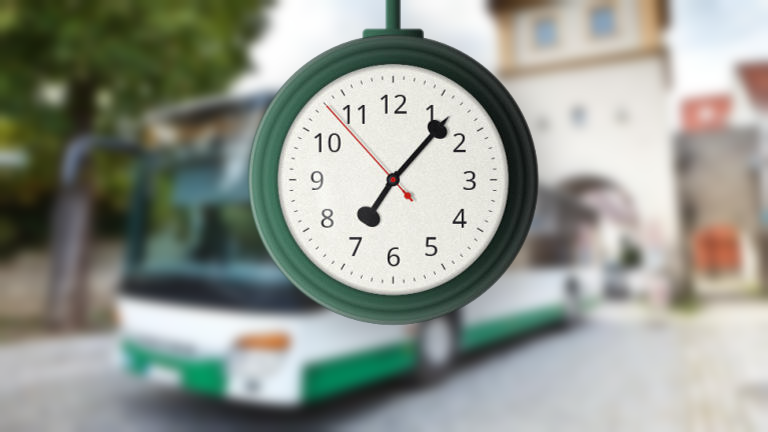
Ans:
h=7 m=6 s=53
